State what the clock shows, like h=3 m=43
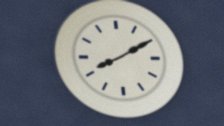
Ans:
h=8 m=10
